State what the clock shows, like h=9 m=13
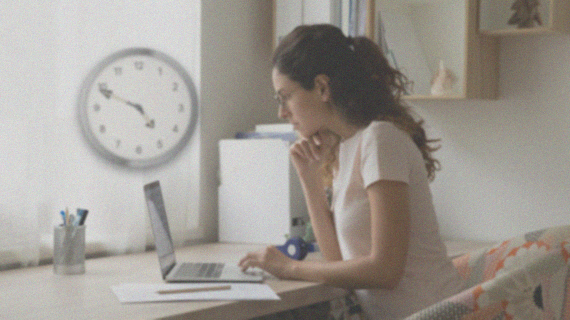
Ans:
h=4 m=49
